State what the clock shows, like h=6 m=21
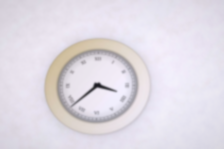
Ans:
h=3 m=38
